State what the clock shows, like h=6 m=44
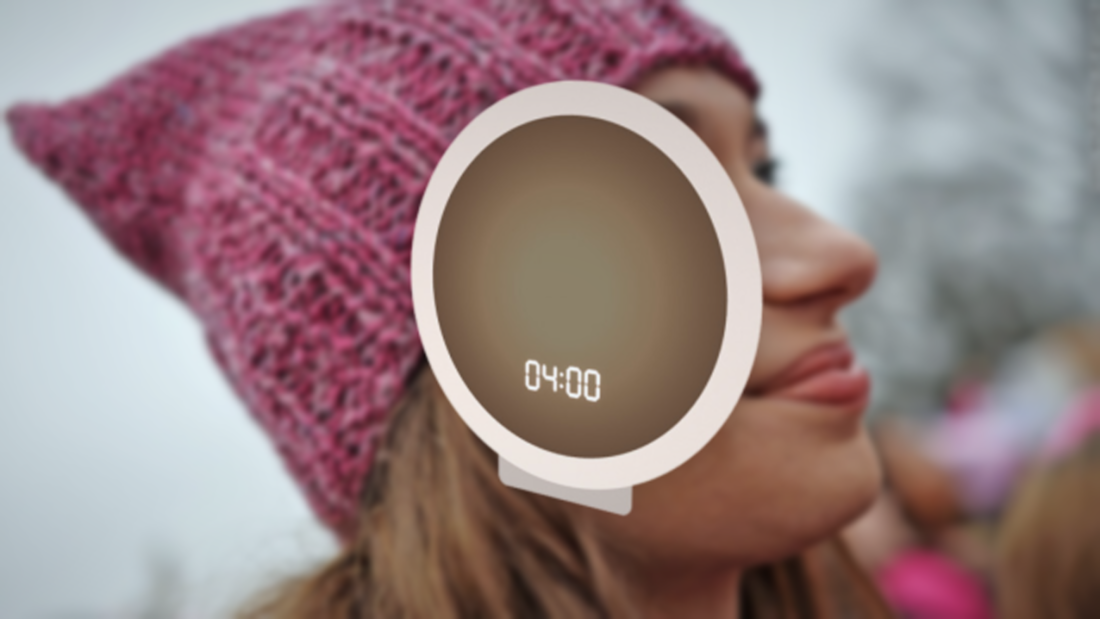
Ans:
h=4 m=0
